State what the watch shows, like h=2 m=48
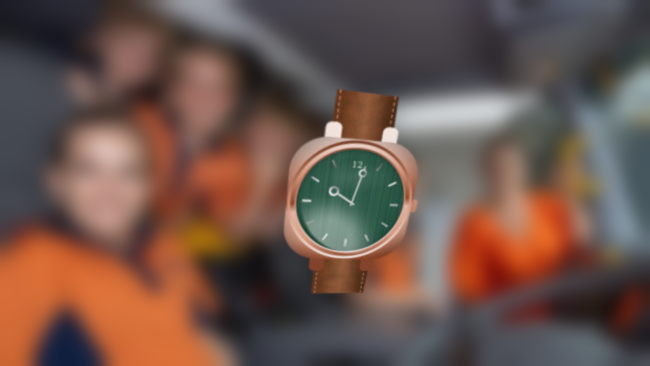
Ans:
h=10 m=2
